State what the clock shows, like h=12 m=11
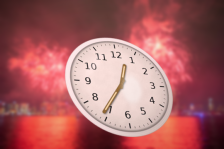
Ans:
h=12 m=36
